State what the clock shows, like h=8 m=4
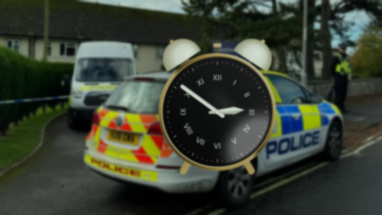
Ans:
h=2 m=51
